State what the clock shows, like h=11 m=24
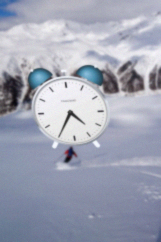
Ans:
h=4 m=35
